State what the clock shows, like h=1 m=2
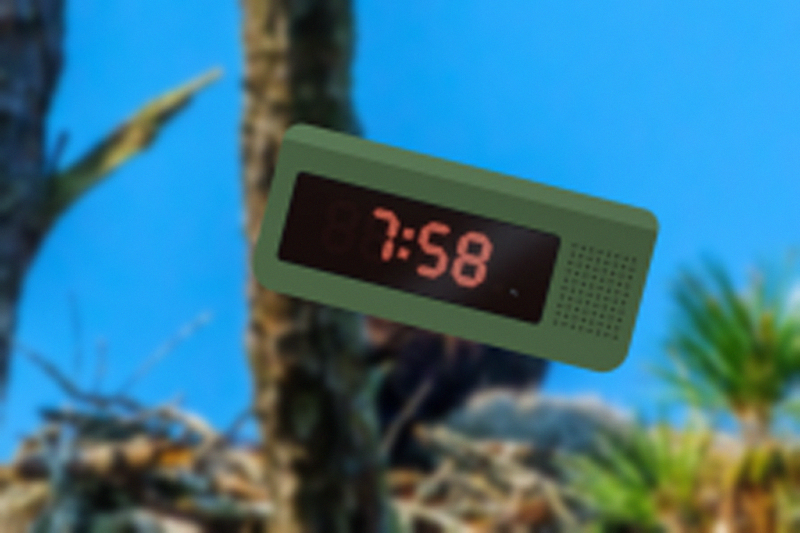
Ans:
h=7 m=58
